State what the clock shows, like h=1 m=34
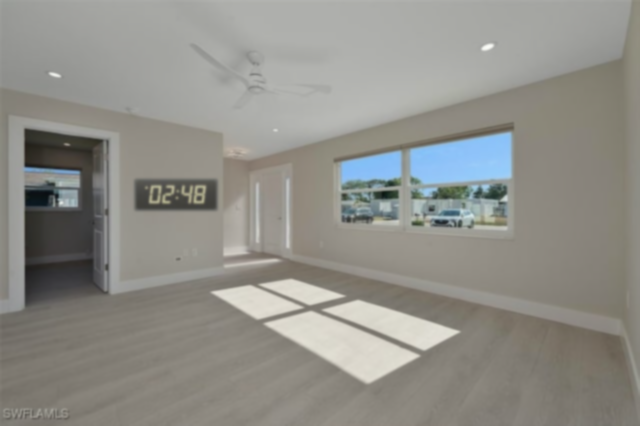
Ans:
h=2 m=48
